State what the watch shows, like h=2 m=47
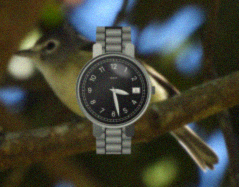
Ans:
h=3 m=28
